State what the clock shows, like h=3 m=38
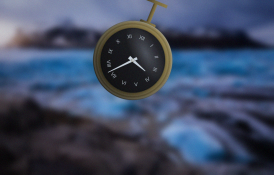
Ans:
h=3 m=37
